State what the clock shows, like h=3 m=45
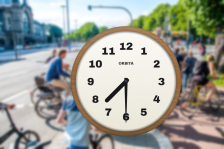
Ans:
h=7 m=30
